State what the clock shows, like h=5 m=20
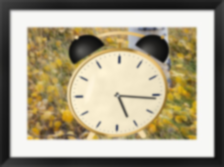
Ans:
h=5 m=16
